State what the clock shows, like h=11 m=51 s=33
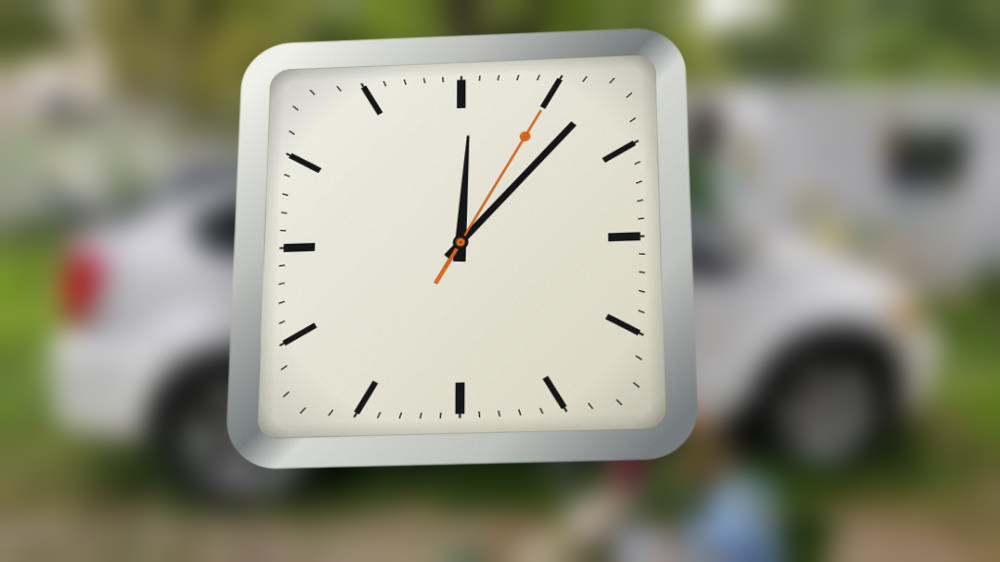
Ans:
h=12 m=7 s=5
